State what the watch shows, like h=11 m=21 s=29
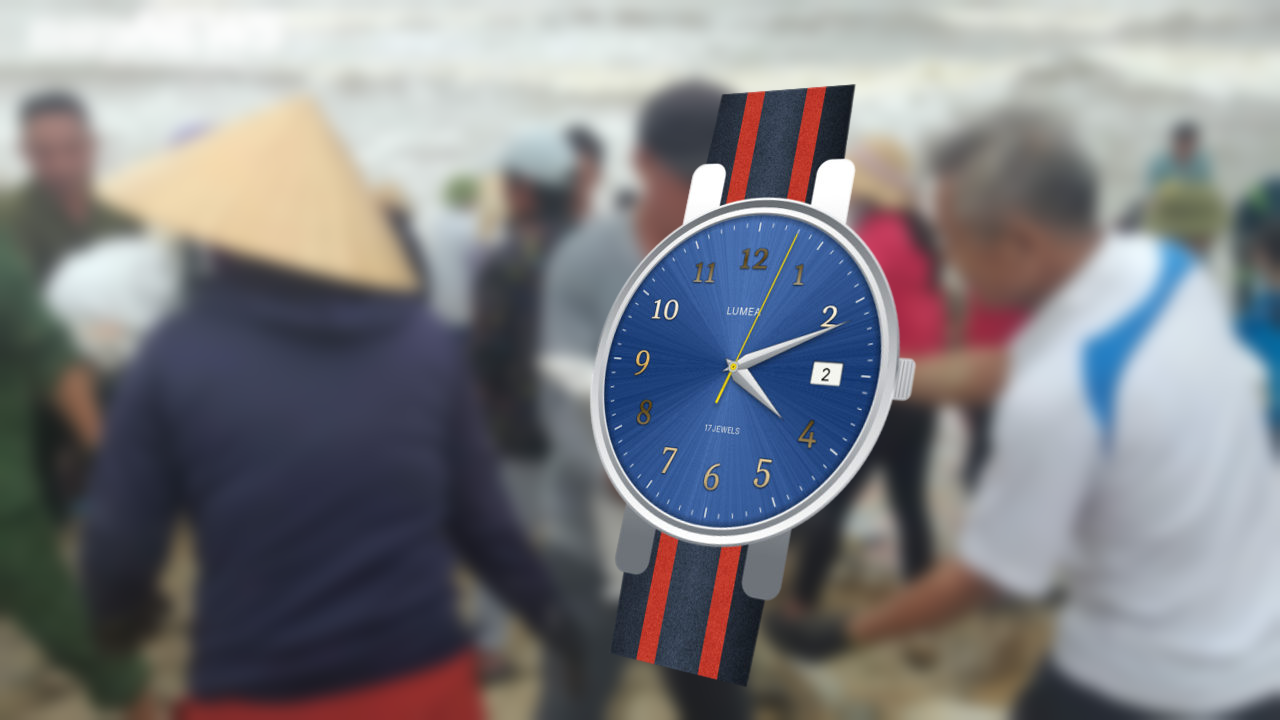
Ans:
h=4 m=11 s=3
